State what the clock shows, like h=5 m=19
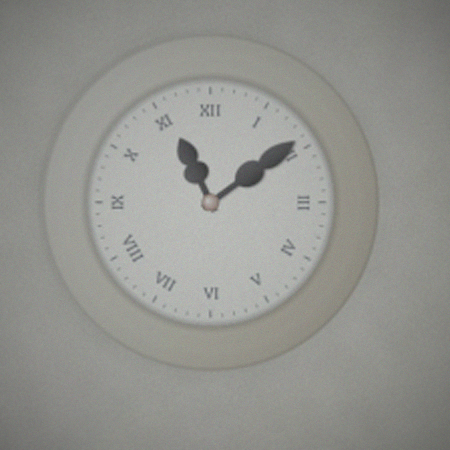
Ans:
h=11 m=9
